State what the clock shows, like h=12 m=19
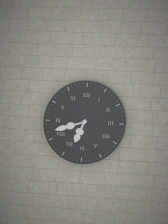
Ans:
h=6 m=42
